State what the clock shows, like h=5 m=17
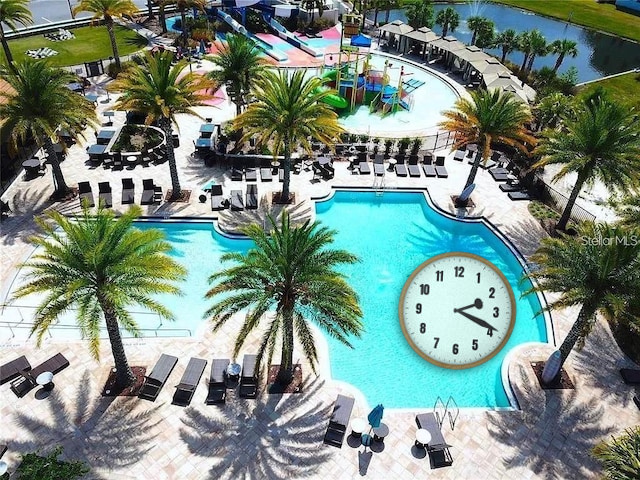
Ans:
h=2 m=19
